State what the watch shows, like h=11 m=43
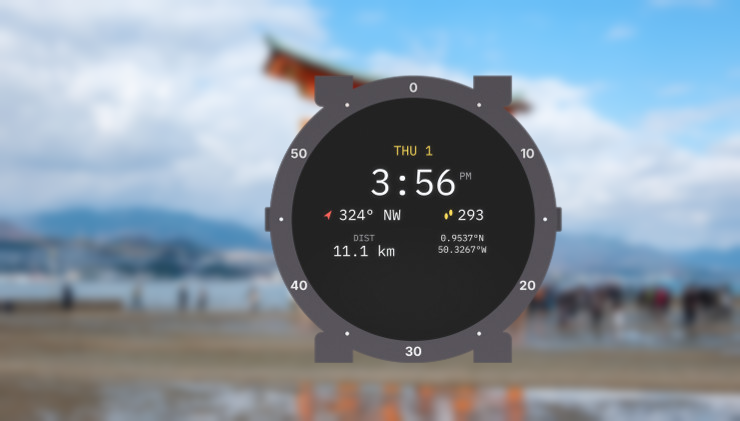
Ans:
h=3 m=56
